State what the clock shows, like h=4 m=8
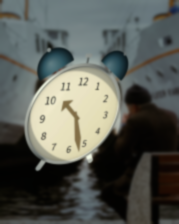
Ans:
h=10 m=27
